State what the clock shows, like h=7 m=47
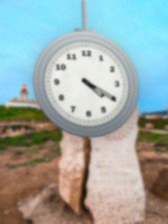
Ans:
h=4 m=20
